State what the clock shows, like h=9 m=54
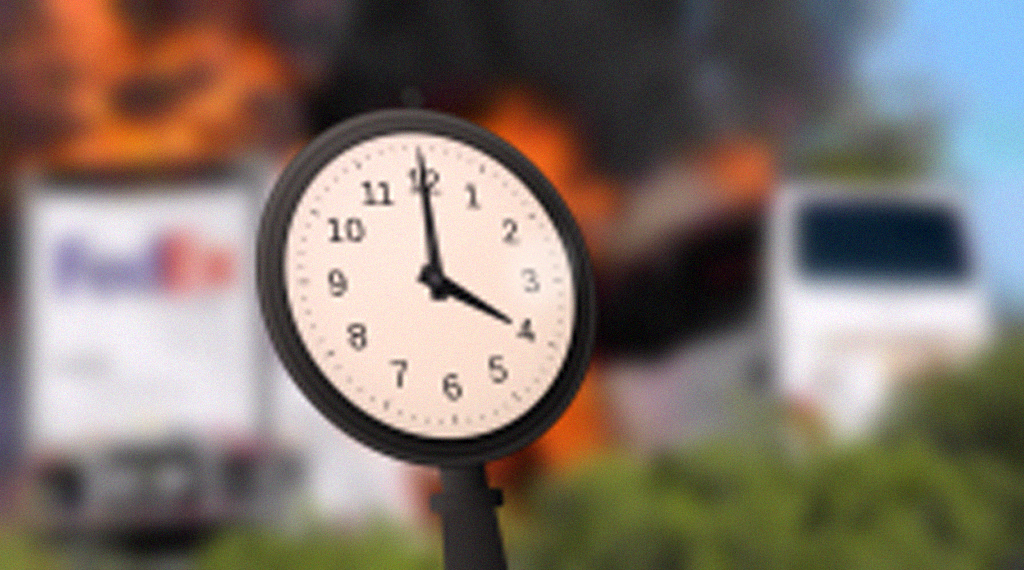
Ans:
h=4 m=0
